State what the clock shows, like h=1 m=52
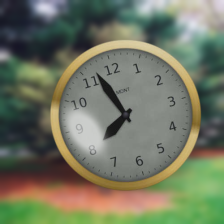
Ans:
h=7 m=57
